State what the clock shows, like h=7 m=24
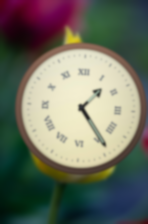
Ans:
h=1 m=24
